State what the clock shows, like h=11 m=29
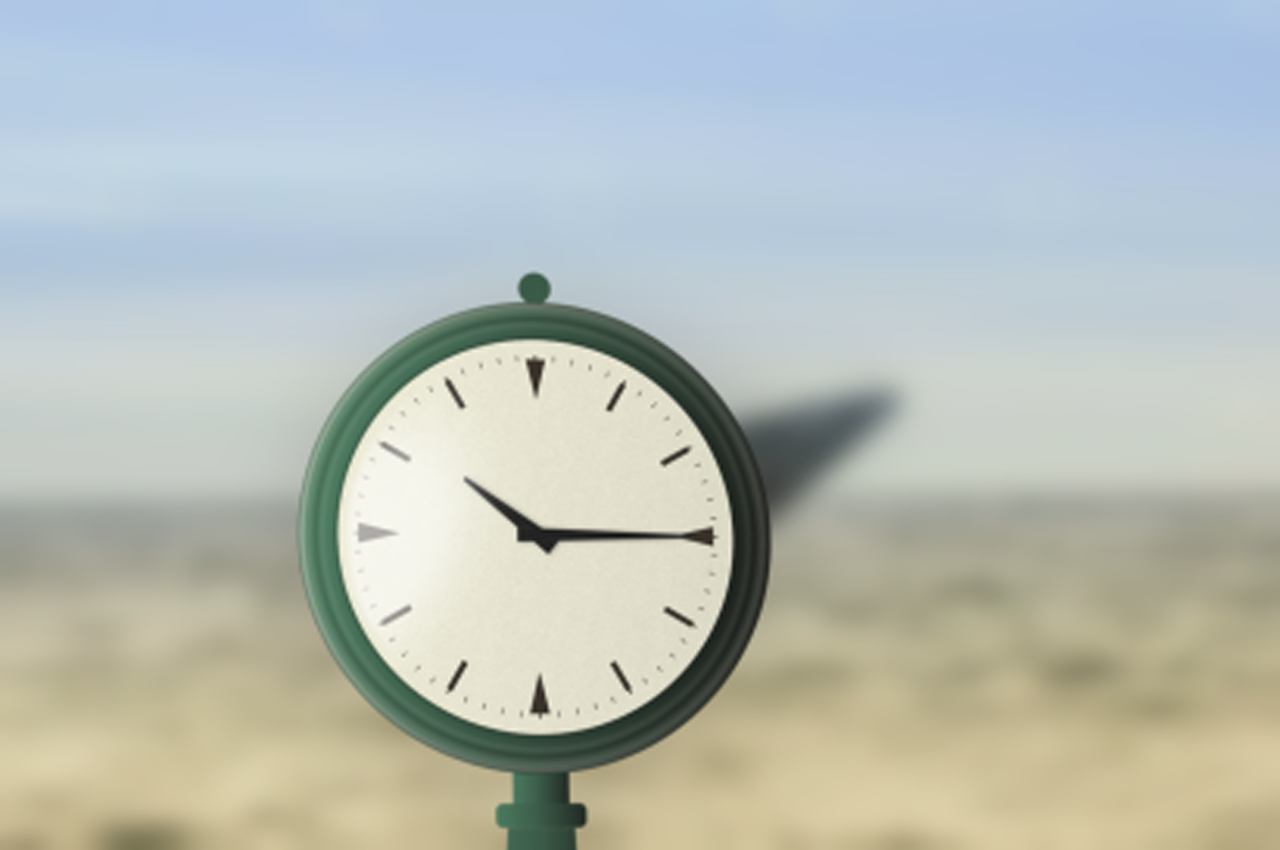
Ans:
h=10 m=15
